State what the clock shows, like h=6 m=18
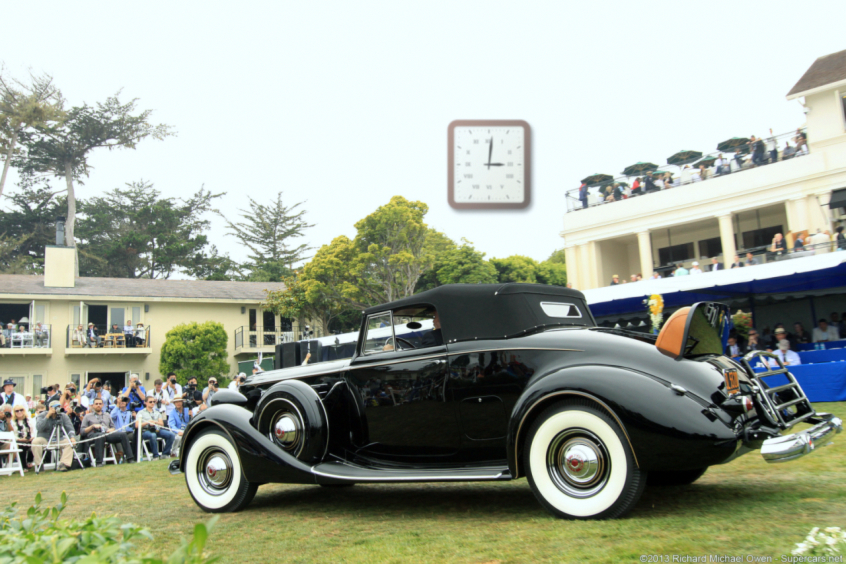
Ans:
h=3 m=1
